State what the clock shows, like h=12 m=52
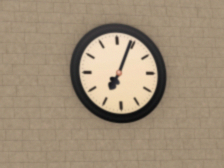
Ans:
h=7 m=4
